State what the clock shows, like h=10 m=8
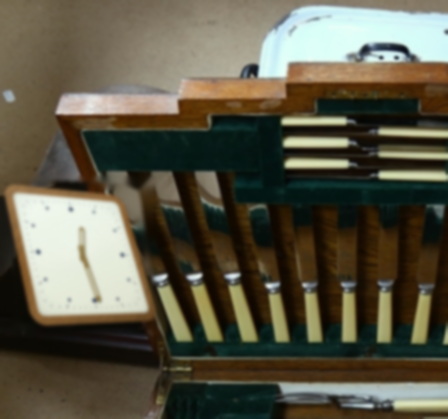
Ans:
h=12 m=29
